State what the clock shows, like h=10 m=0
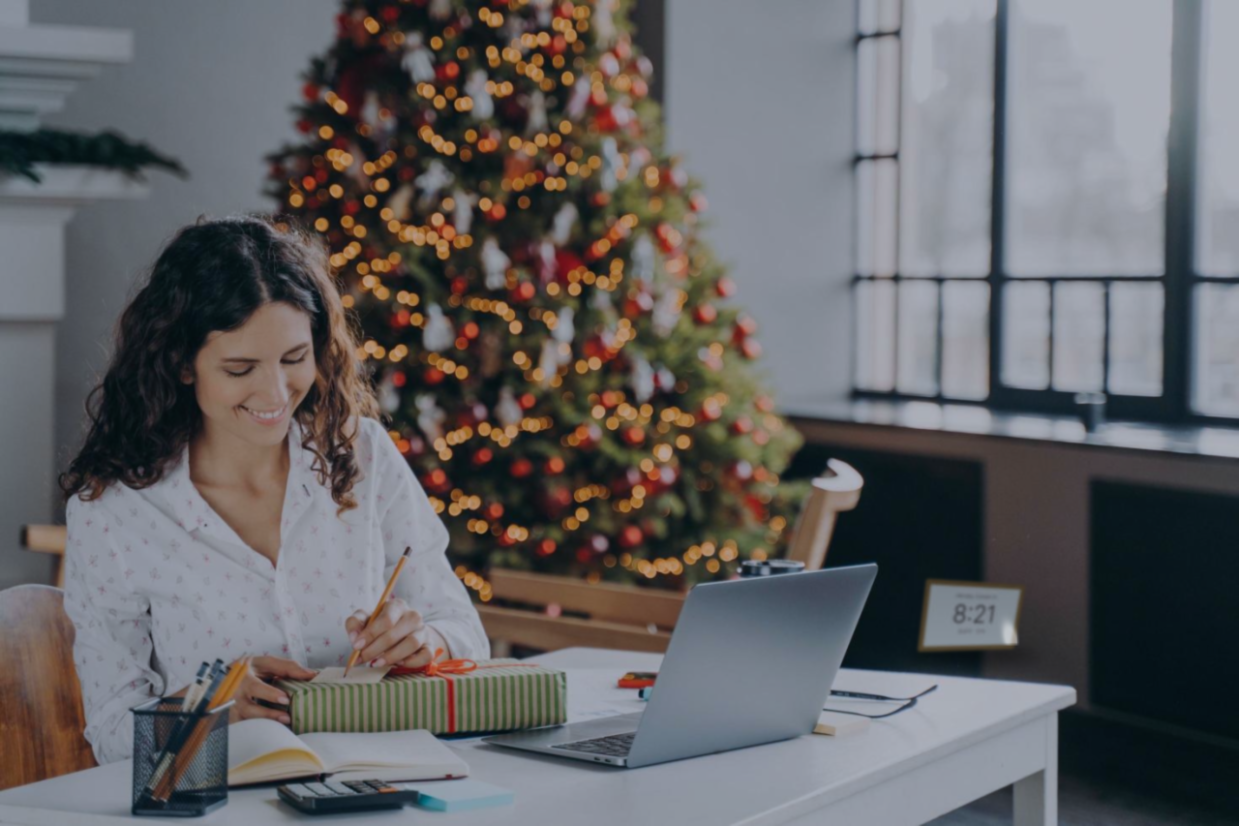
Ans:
h=8 m=21
